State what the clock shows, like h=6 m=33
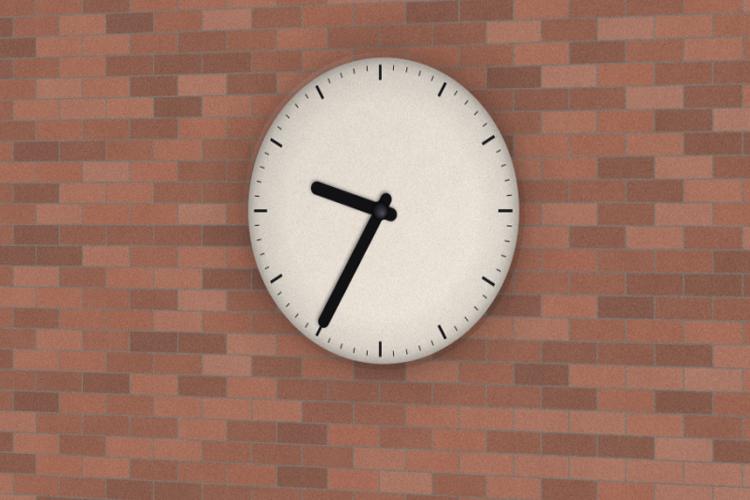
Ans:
h=9 m=35
